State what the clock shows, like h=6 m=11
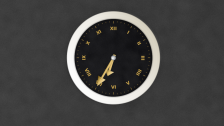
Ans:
h=6 m=35
